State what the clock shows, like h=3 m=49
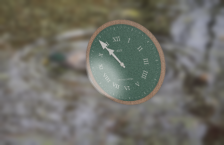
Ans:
h=10 m=54
